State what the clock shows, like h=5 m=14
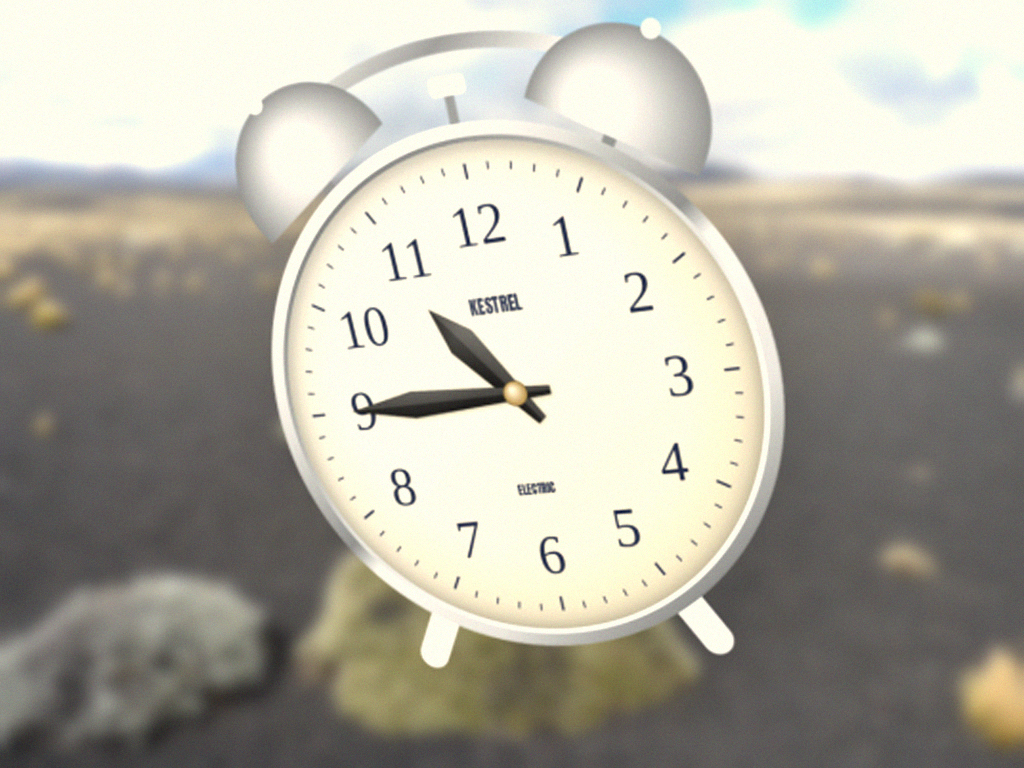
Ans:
h=10 m=45
